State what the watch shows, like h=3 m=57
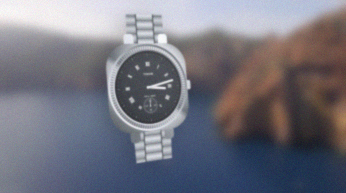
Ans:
h=3 m=13
